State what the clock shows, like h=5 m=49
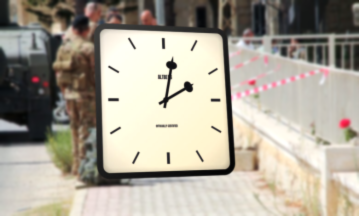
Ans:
h=2 m=2
